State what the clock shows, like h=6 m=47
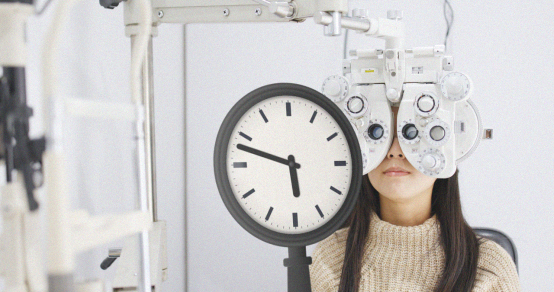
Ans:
h=5 m=48
